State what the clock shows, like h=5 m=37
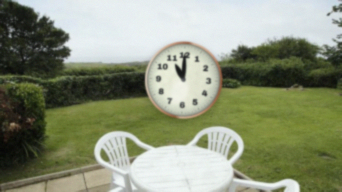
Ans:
h=11 m=0
